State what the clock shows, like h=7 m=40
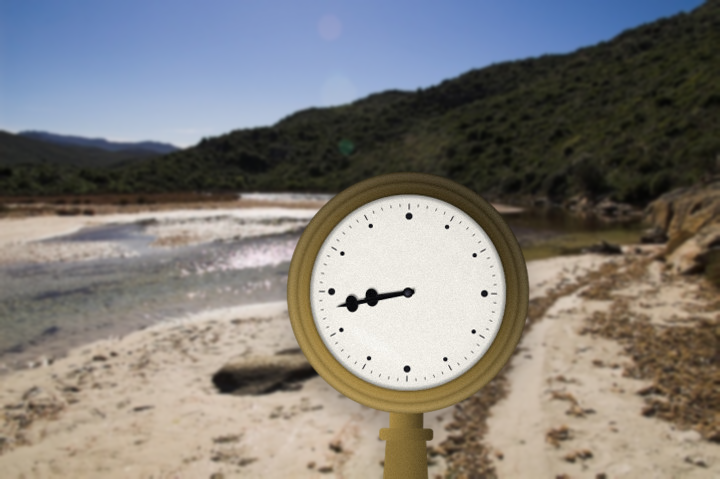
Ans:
h=8 m=43
